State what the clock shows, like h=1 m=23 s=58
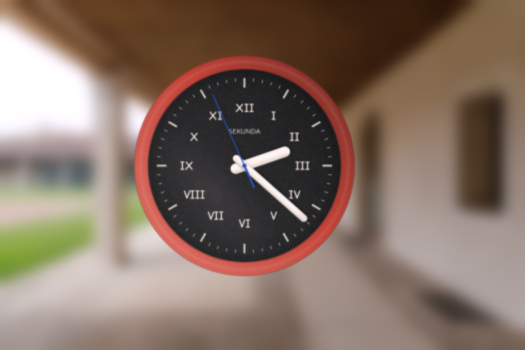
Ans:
h=2 m=21 s=56
